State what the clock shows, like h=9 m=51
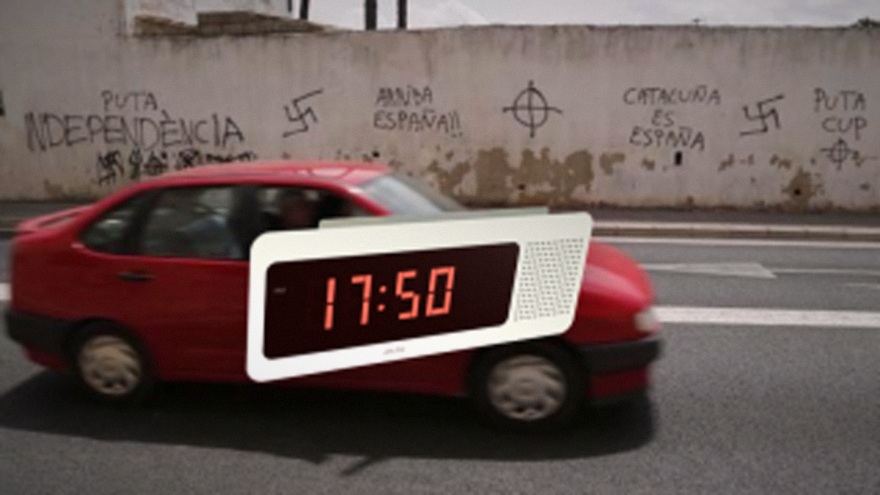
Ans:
h=17 m=50
